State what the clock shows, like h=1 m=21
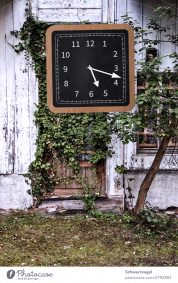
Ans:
h=5 m=18
